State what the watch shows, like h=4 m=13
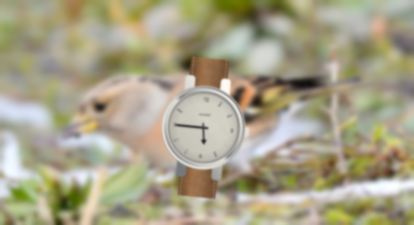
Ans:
h=5 m=45
